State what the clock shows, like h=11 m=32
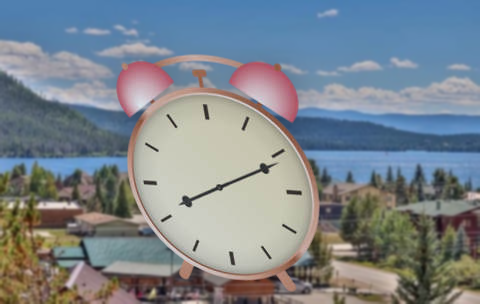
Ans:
h=8 m=11
